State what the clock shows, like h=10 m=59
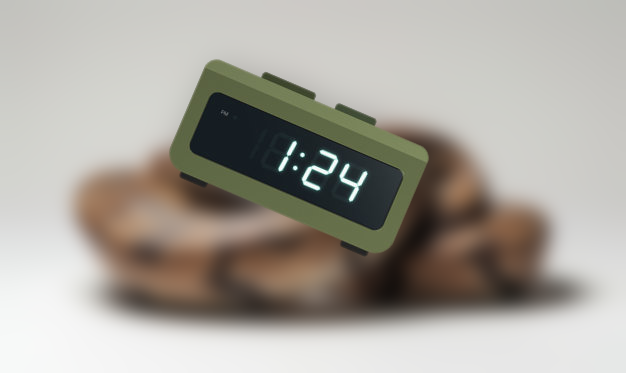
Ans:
h=1 m=24
